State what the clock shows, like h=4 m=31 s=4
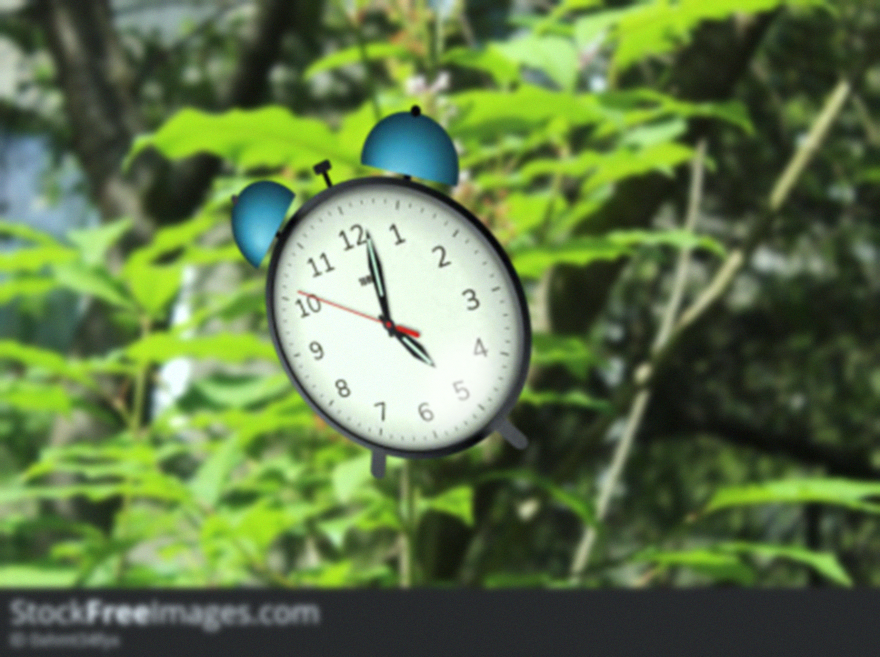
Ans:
h=5 m=1 s=51
